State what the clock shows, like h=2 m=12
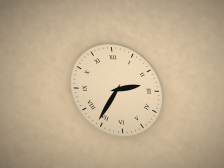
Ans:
h=2 m=36
